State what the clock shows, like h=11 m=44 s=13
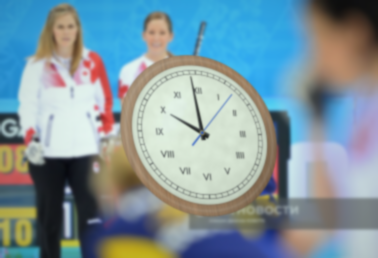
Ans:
h=9 m=59 s=7
